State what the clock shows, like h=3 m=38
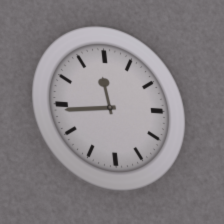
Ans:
h=11 m=44
